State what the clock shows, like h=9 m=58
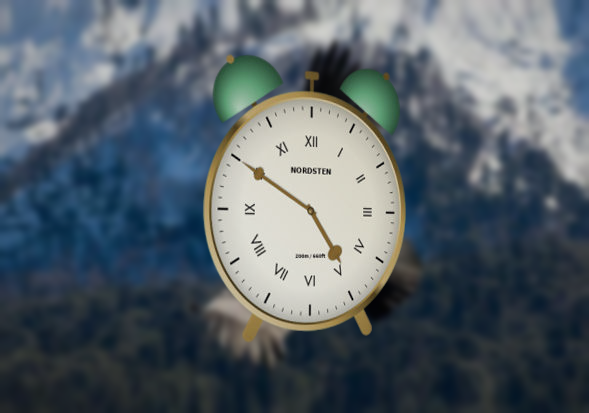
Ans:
h=4 m=50
